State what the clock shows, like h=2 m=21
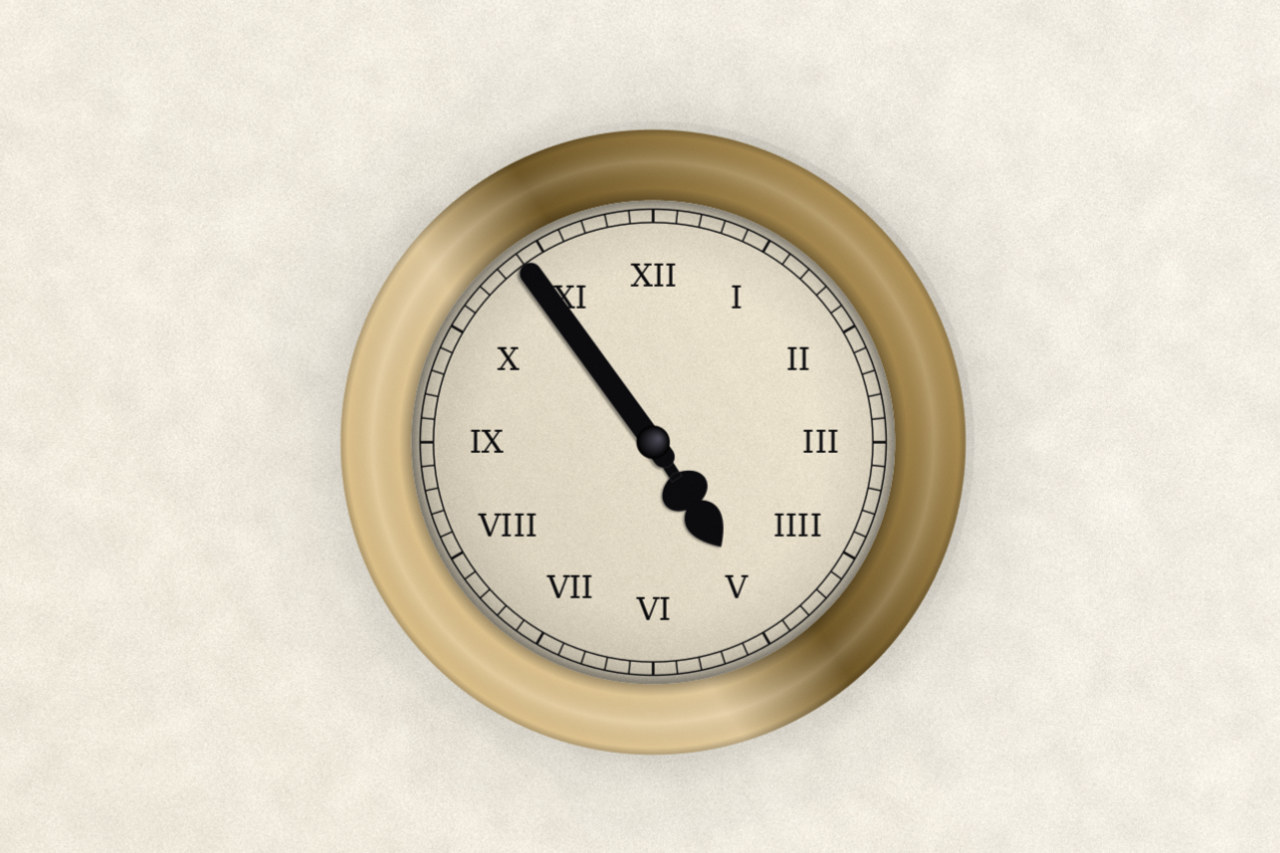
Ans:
h=4 m=54
